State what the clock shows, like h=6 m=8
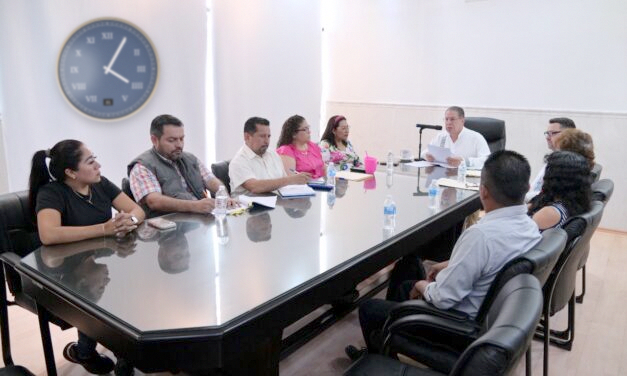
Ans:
h=4 m=5
